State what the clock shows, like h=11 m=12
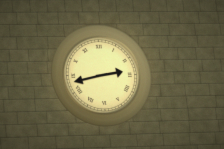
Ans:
h=2 m=43
